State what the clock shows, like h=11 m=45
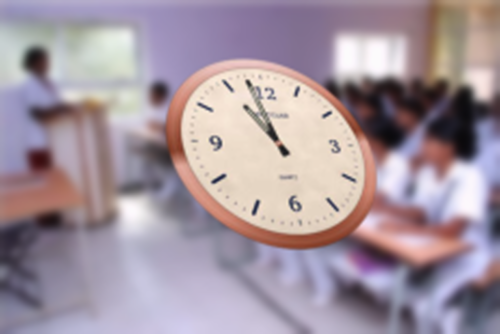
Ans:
h=10 m=58
